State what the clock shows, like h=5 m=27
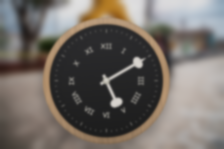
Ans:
h=5 m=10
